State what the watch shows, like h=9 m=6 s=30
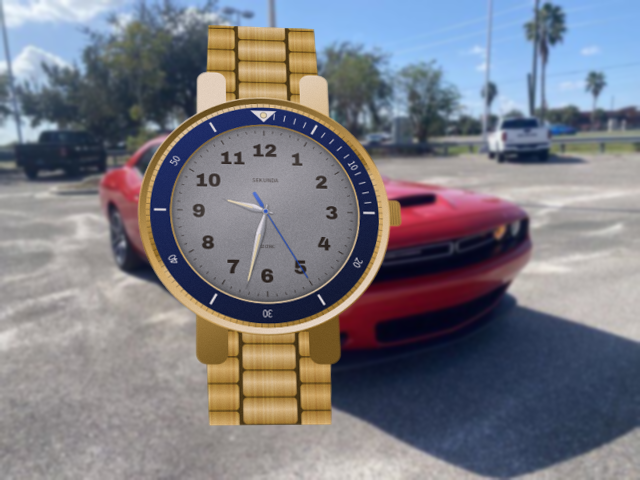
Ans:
h=9 m=32 s=25
